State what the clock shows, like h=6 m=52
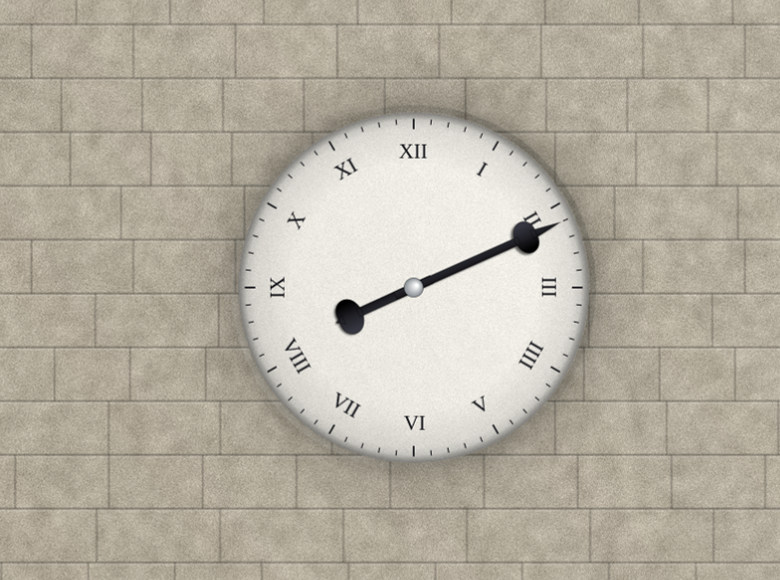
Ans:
h=8 m=11
